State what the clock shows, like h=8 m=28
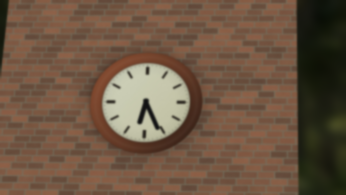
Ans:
h=6 m=26
